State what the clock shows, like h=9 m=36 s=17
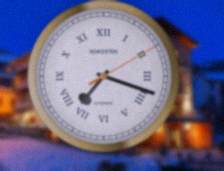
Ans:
h=7 m=18 s=10
